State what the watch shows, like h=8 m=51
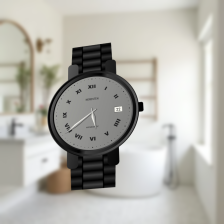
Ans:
h=5 m=39
